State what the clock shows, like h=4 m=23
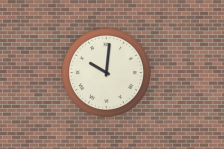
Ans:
h=10 m=1
